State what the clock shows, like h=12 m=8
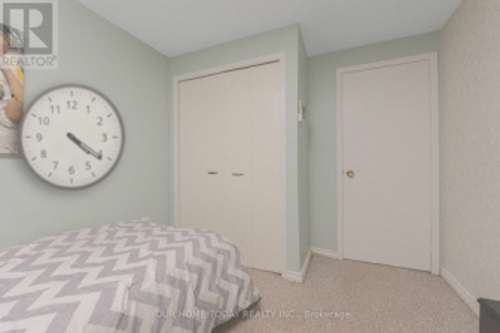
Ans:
h=4 m=21
